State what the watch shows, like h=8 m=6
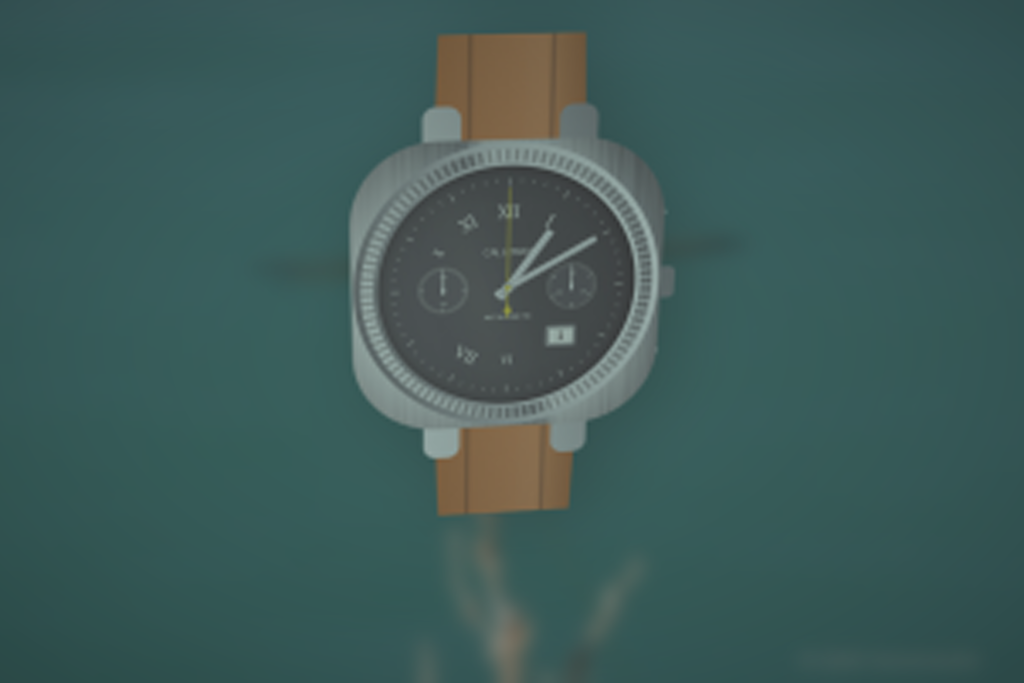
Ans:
h=1 m=10
